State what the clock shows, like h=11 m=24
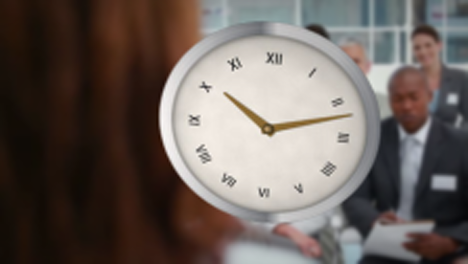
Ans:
h=10 m=12
